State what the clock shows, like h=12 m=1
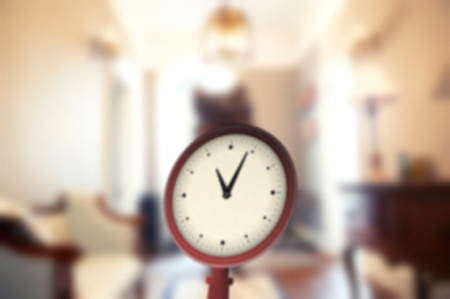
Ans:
h=11 m=4
